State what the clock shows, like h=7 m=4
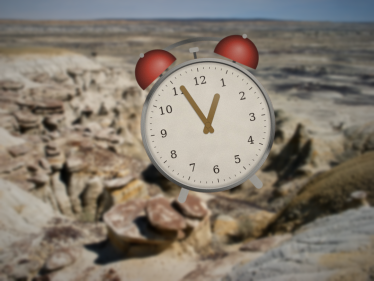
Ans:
h=12 m=56
